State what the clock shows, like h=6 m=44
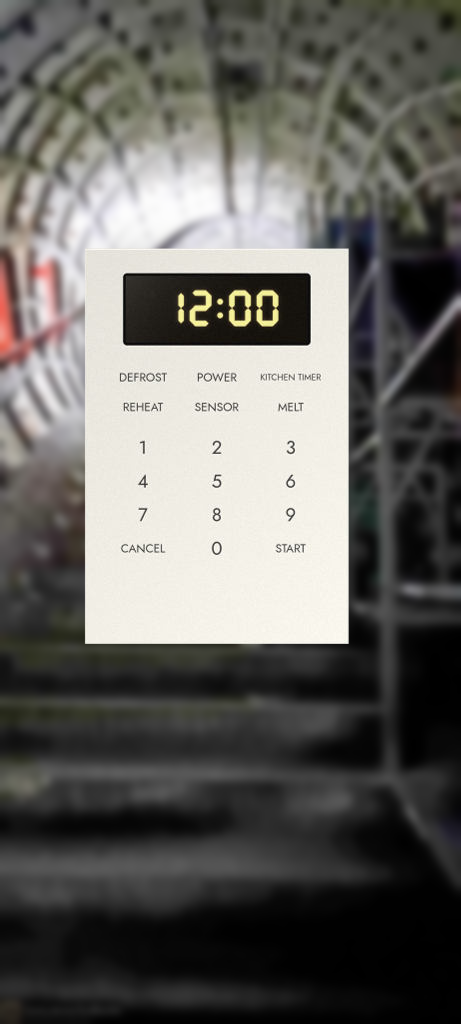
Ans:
h=12 m=0
